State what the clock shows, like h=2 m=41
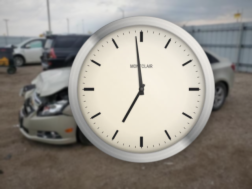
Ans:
h=6 m=59
